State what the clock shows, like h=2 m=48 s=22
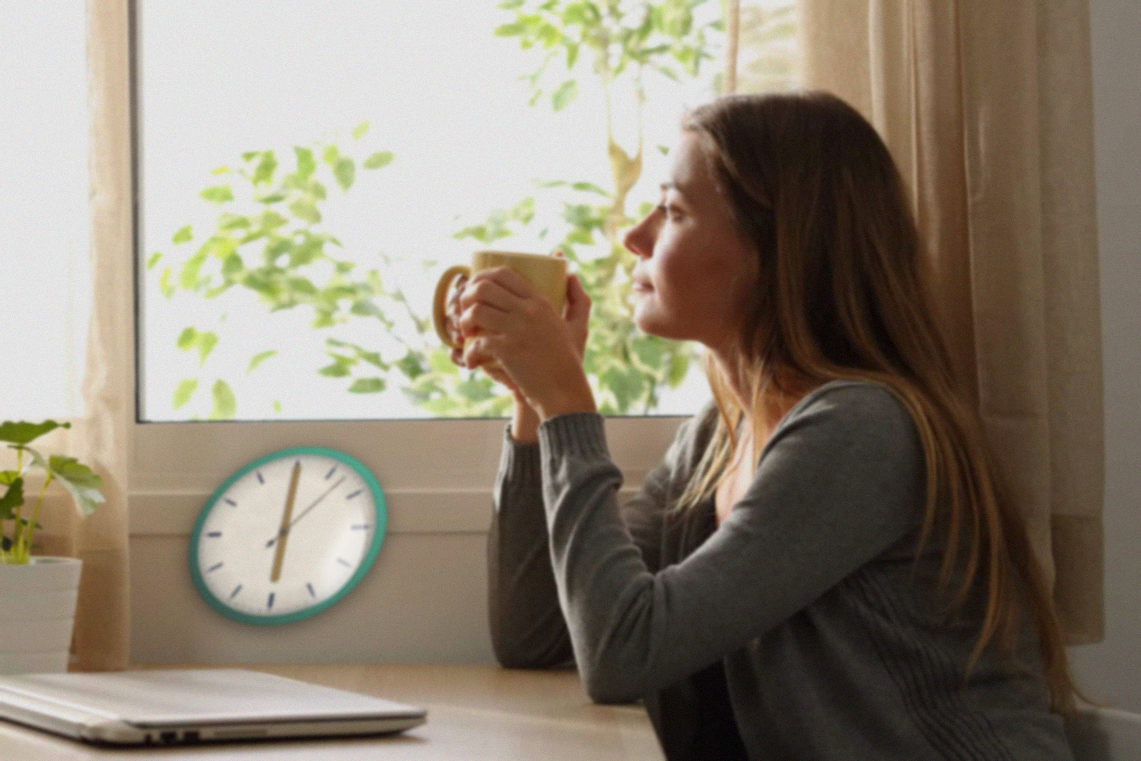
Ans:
h=6 m=0 s=7
